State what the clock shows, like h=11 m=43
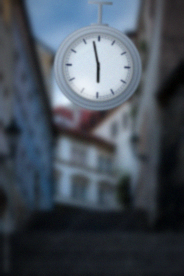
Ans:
h=5 m=58
